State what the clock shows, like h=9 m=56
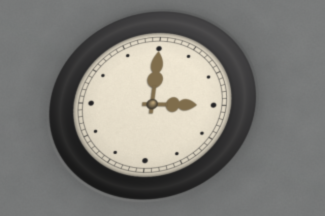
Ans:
h=3 m=0
